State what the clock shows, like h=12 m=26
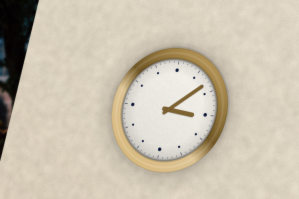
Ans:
h=3 m=8
